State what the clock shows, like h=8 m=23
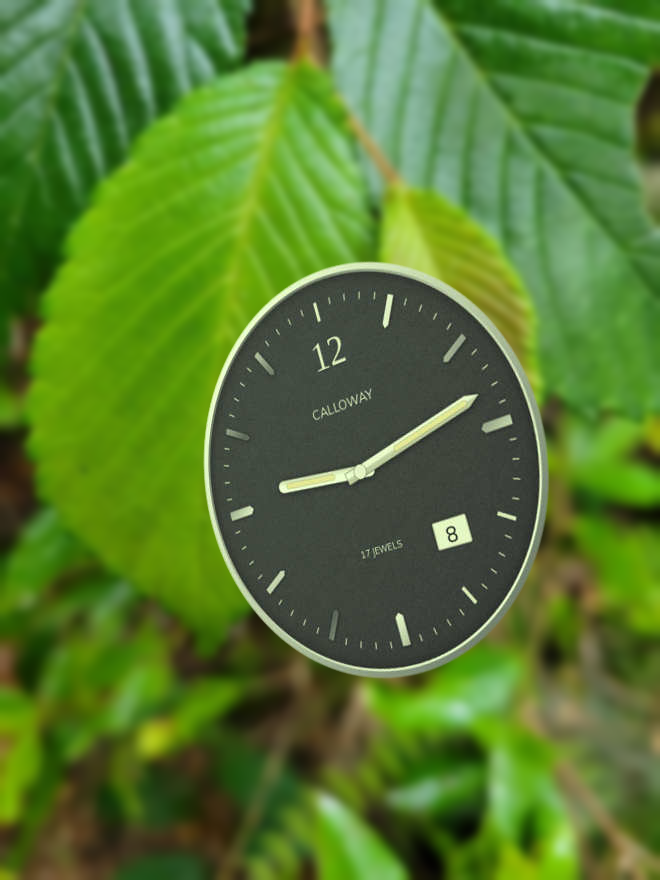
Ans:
h=9 m=13
